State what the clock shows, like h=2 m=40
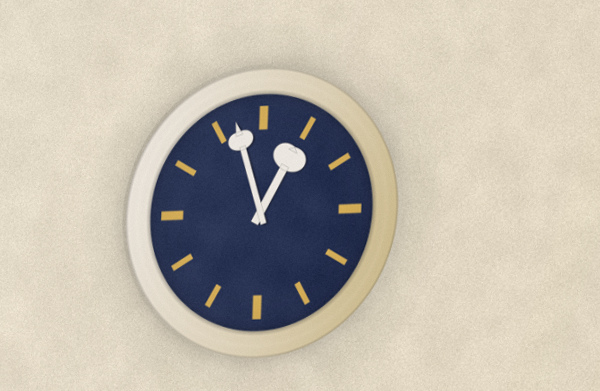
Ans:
h=12 m=57
